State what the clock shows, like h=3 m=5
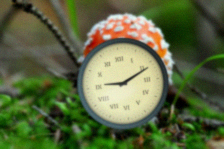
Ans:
h=9 m=11
